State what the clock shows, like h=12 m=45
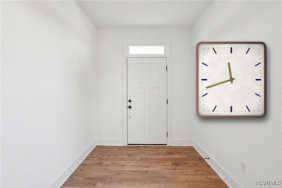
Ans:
h=11 m=42
